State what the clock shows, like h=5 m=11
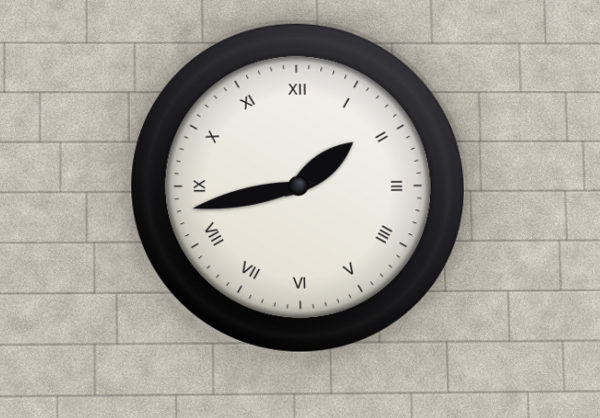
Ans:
h=1 m=43
